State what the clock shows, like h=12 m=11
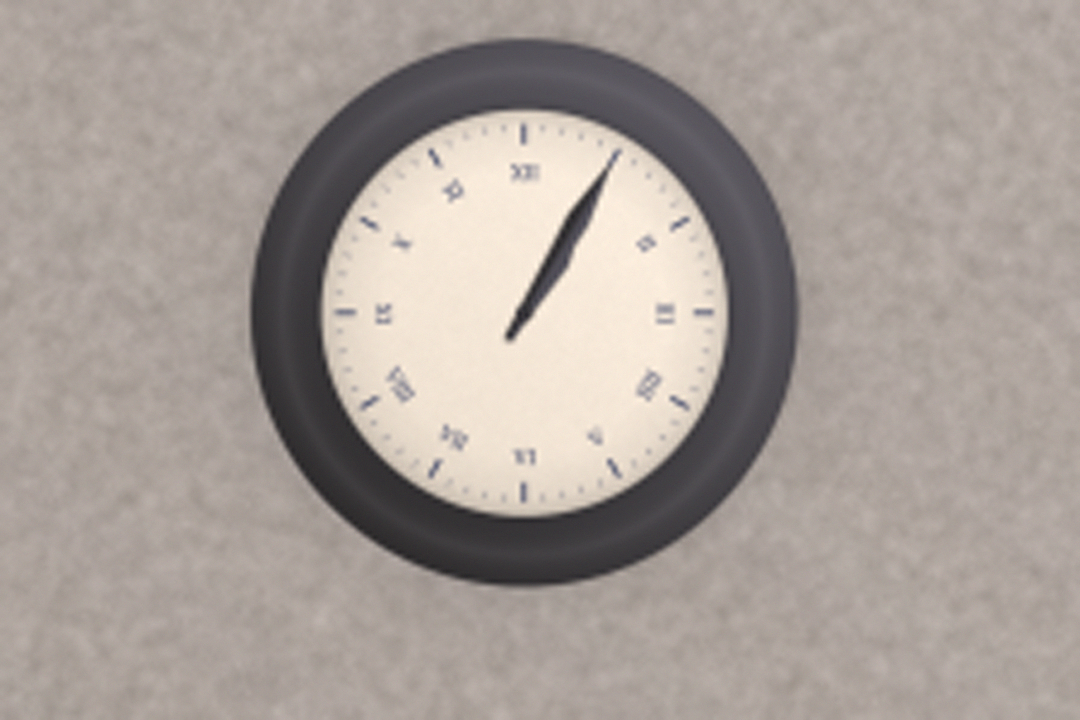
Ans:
h=1 m=5
